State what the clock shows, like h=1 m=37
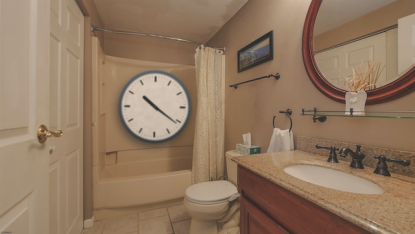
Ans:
h=10 m=21
